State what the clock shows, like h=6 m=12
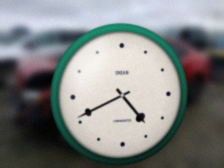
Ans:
h=4 m=41
